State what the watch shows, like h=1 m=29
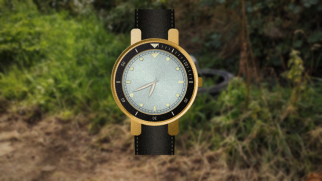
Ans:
h=6 m=41
